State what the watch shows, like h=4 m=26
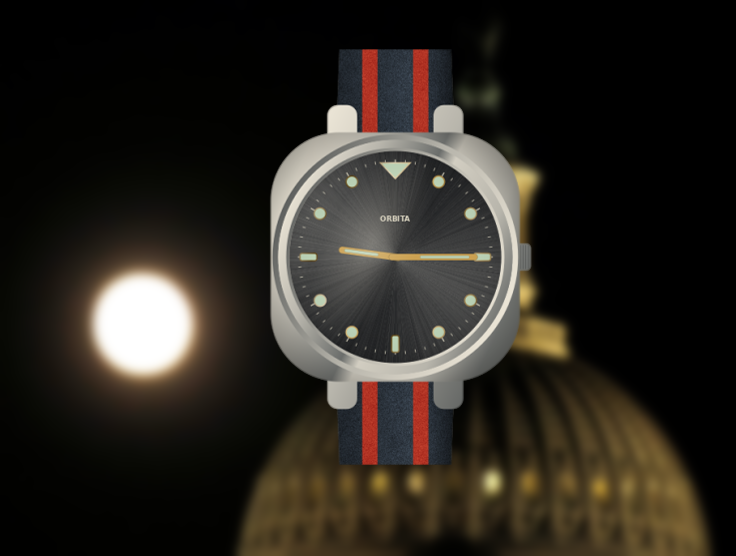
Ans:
h=9 m=15
